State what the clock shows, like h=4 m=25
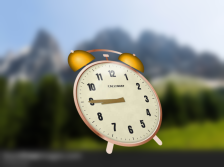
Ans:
h=8 m=45
